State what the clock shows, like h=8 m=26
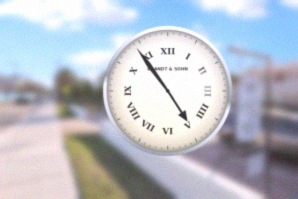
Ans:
h=4 m=54
